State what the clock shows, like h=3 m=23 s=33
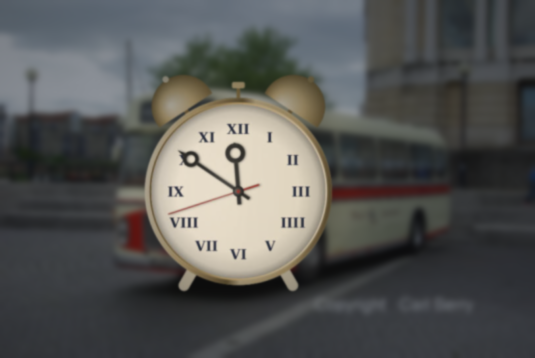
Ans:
h=11 m=50 s=42
